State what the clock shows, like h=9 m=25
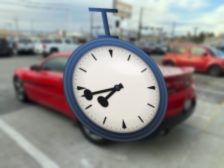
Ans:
h=7 m=43
